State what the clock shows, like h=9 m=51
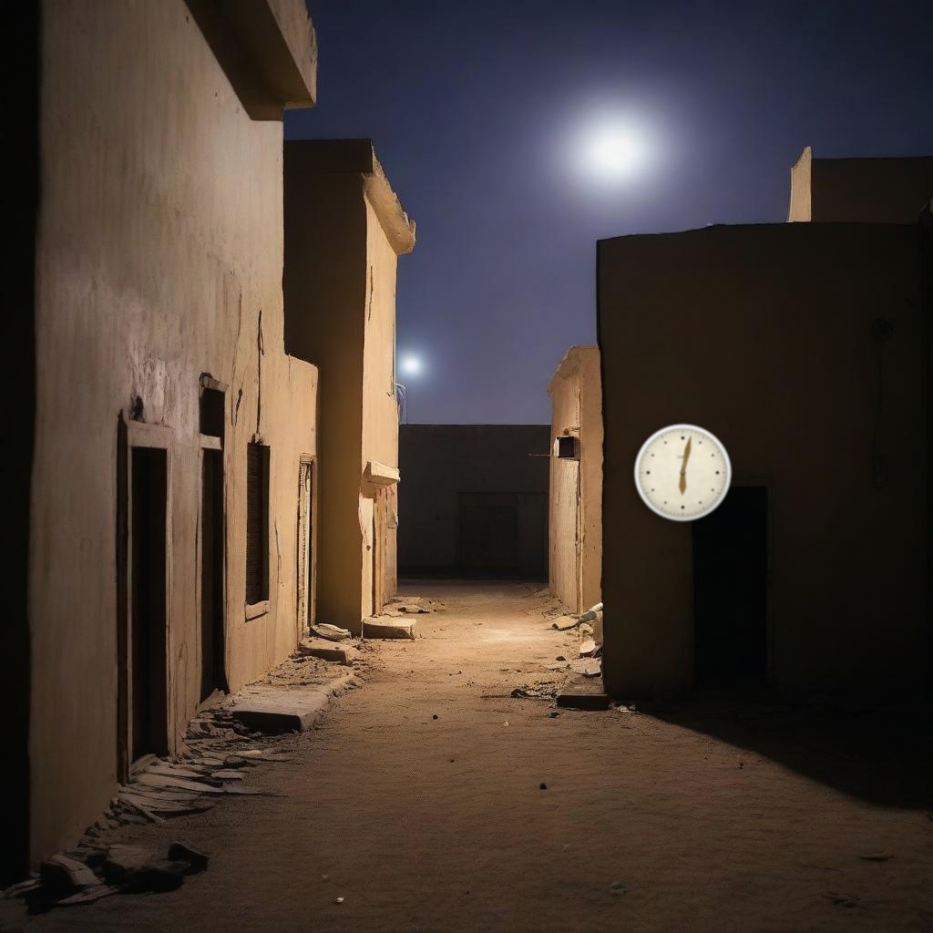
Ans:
h=6 m=2
